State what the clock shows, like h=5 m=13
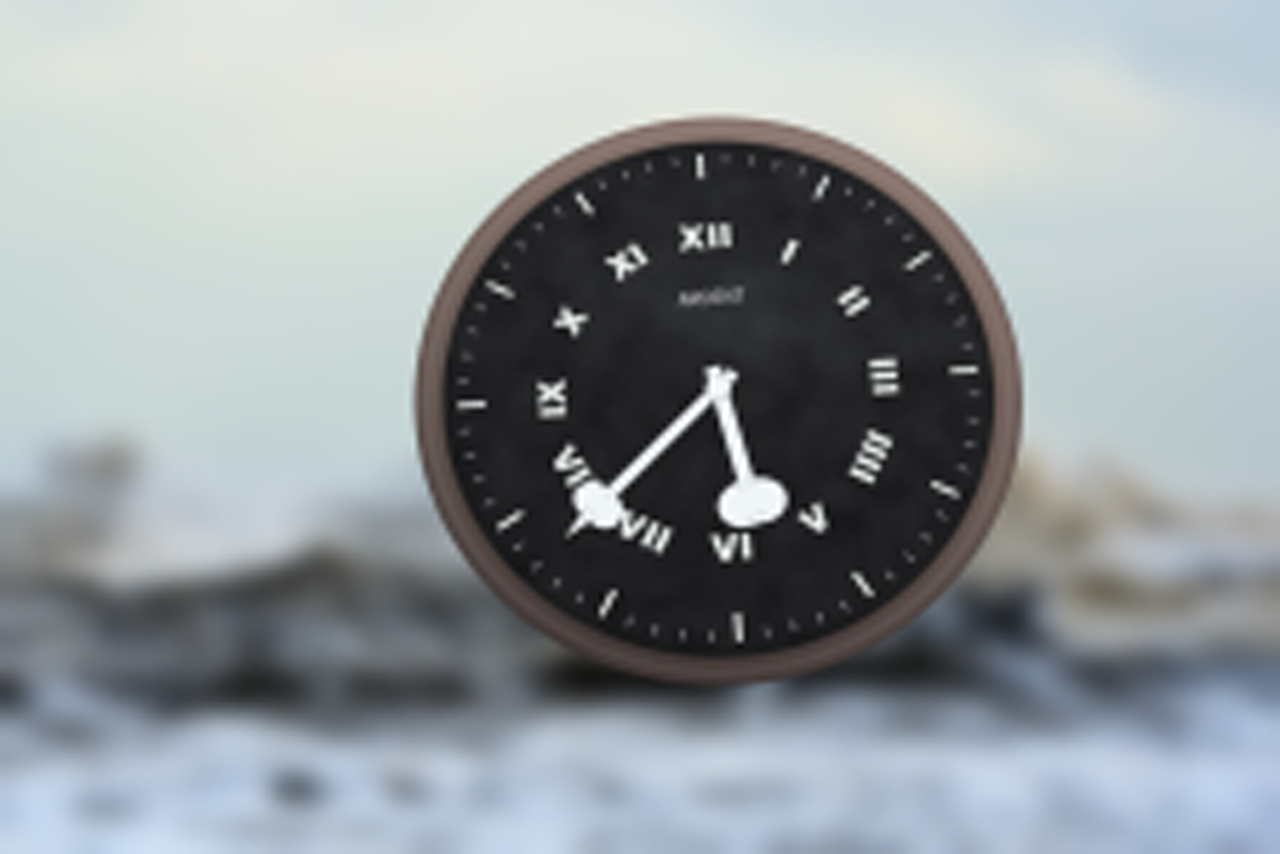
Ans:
h=5 m=38
